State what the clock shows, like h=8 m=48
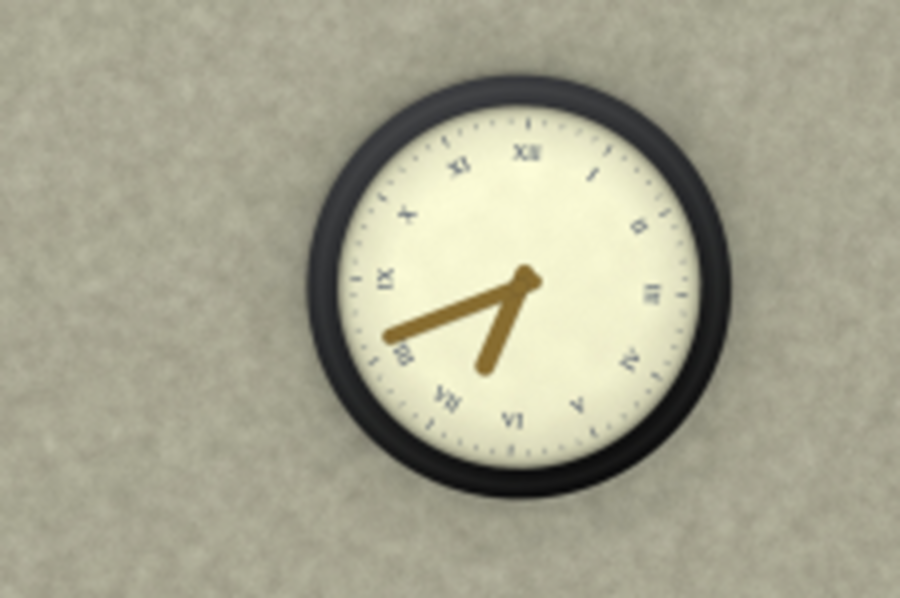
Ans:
h=6 m=41
